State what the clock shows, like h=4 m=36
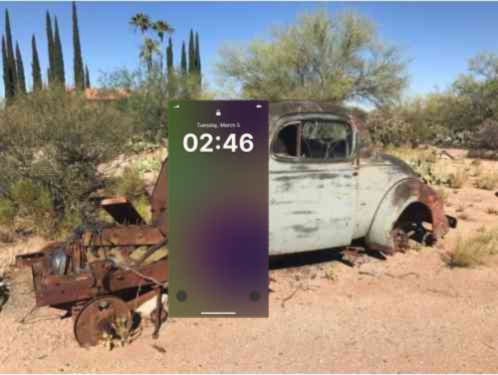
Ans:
h=2 m=46
